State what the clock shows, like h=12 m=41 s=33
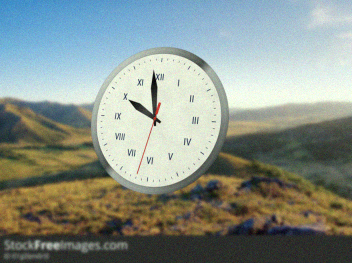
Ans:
h=9 m=58 s=32
